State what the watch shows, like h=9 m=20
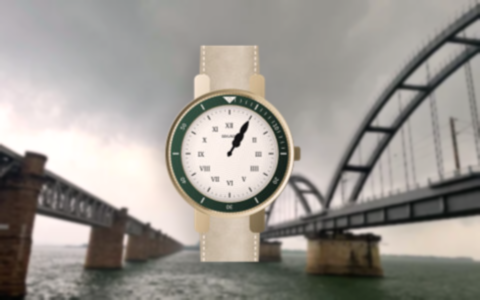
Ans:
h=1 m=5
